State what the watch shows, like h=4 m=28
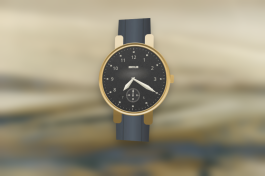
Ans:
h=7 m=20
